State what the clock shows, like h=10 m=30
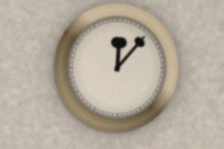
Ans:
h=12 m=7
